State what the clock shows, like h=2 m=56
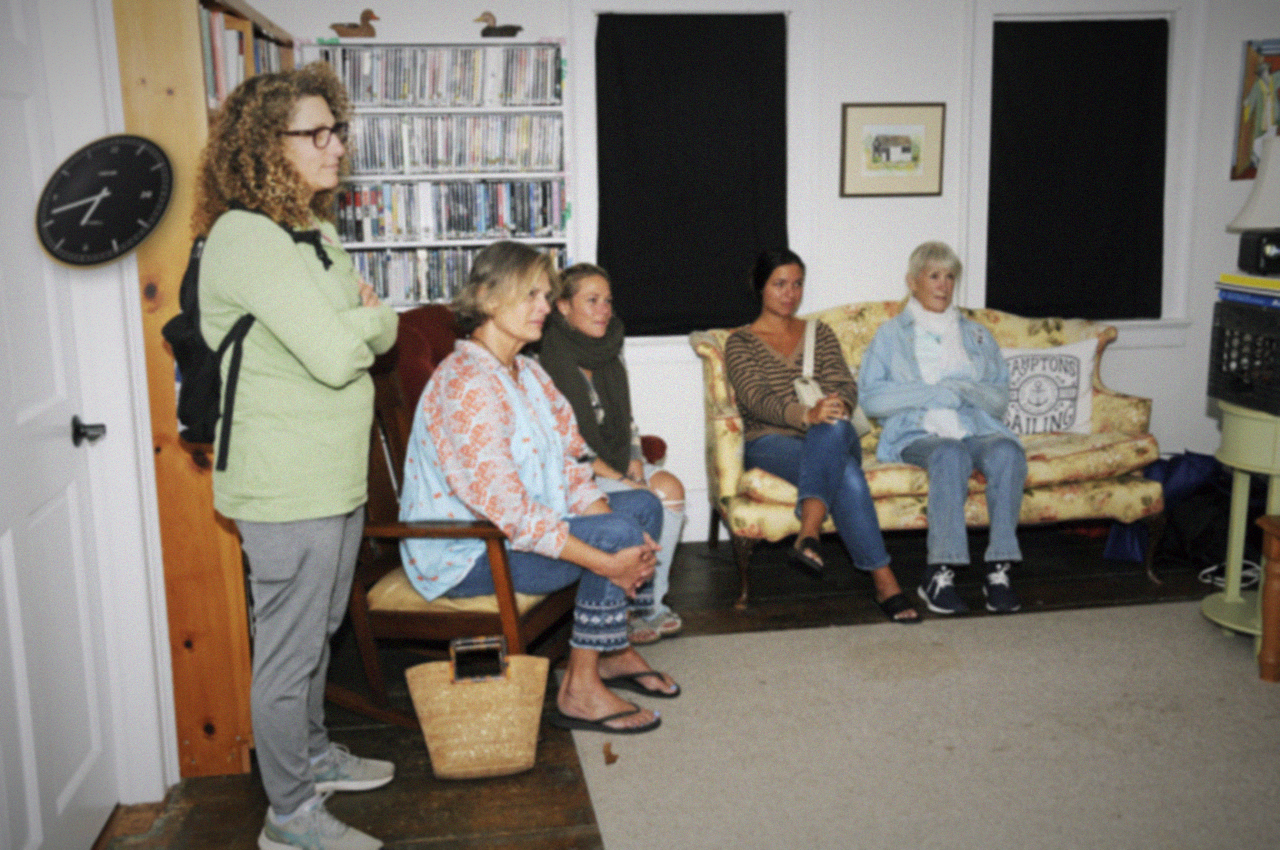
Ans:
h=6 m=42
